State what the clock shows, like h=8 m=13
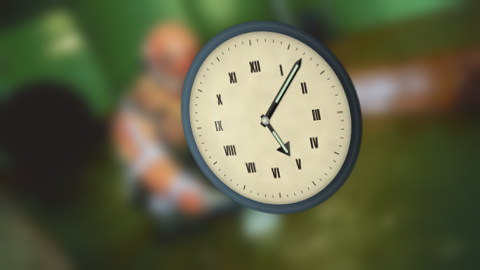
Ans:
h=5 m=7
